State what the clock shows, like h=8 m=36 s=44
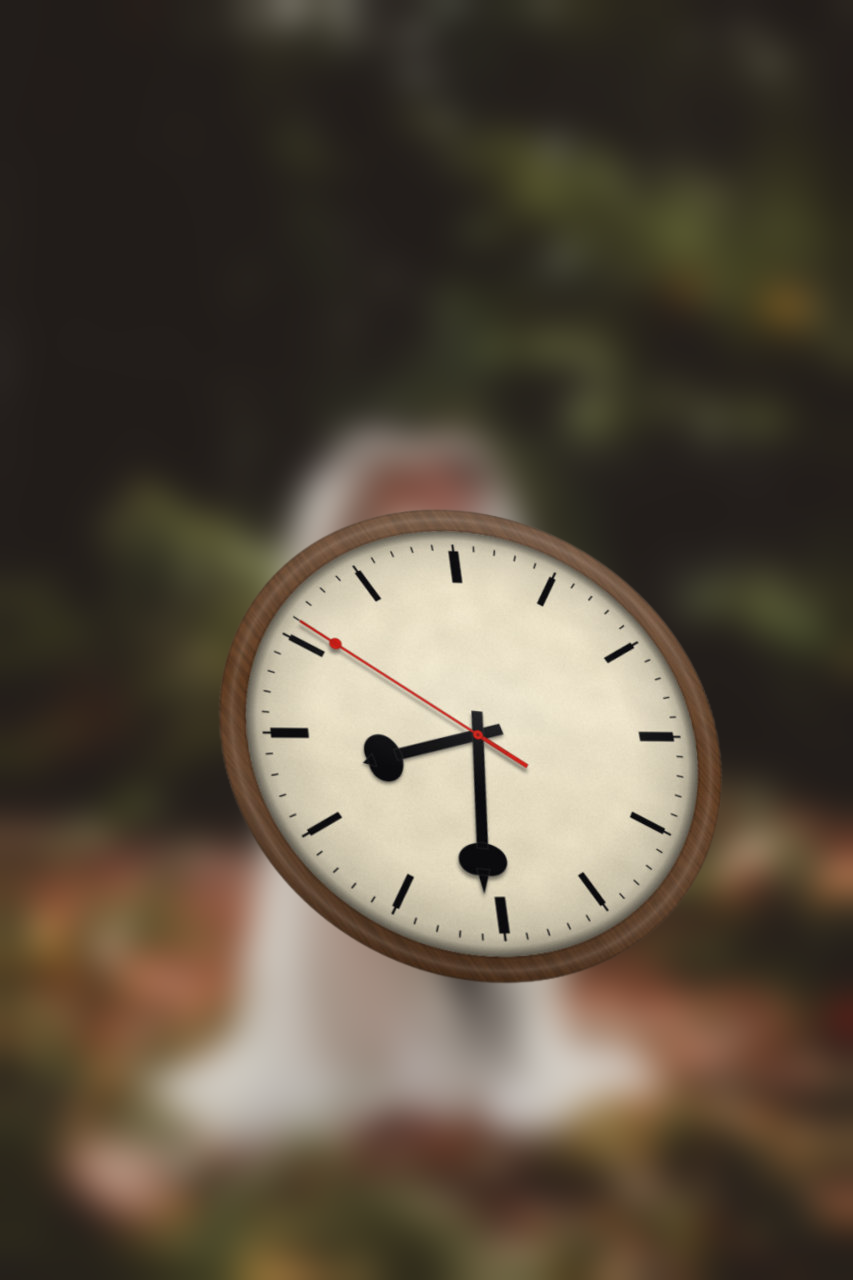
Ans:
h=8 m=30 s=51
